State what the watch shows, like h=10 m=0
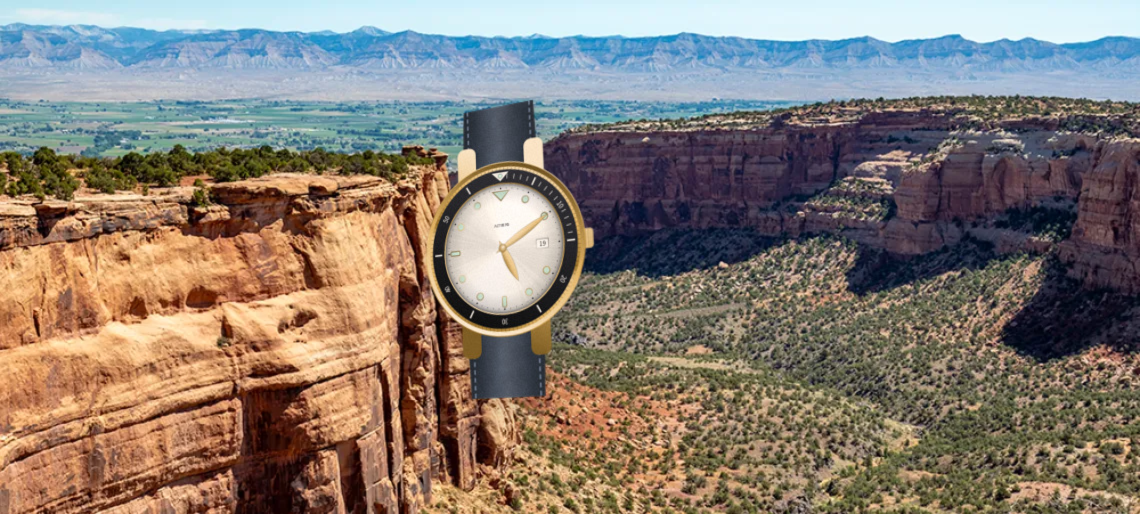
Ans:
h=5 m=10
